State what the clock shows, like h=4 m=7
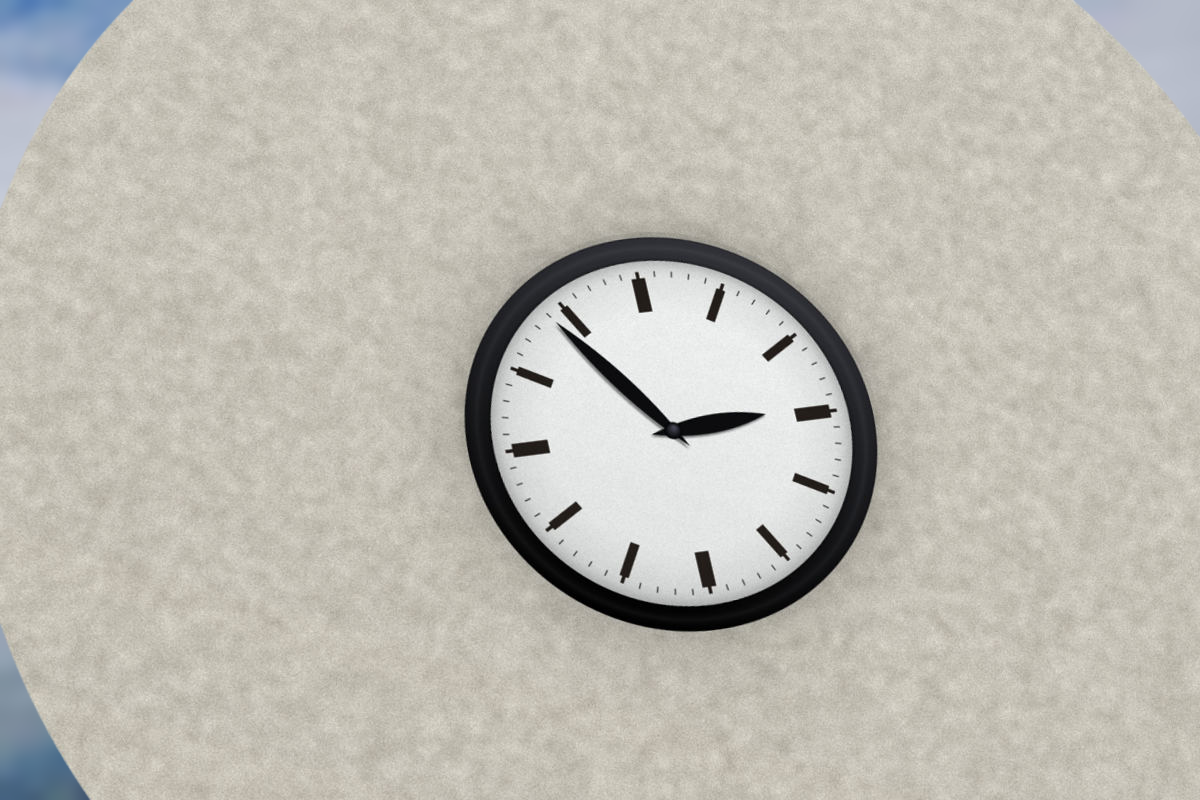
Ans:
h=2 m=54
